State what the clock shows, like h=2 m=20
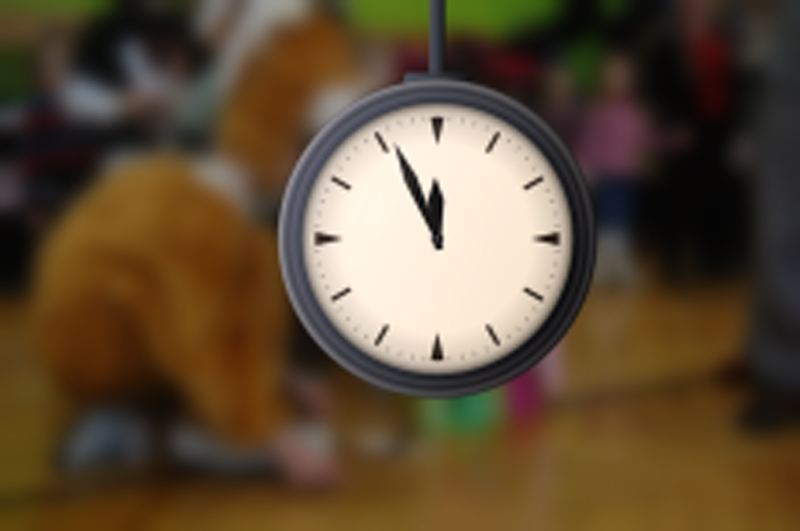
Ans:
h=11 m=56
